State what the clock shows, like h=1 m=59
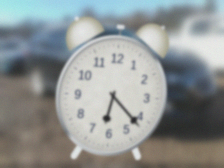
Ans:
h=6 m=22
